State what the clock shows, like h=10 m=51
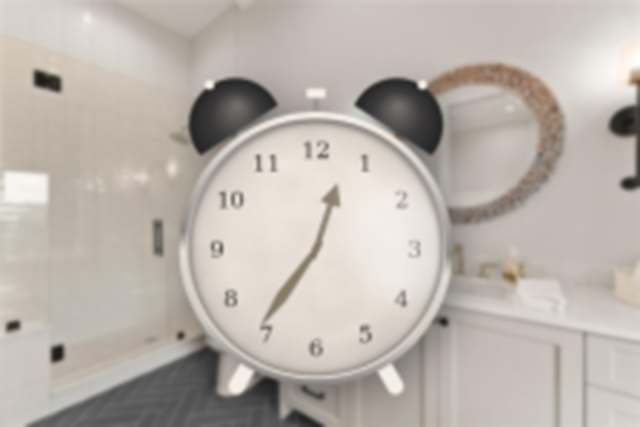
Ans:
h=12 m=36
